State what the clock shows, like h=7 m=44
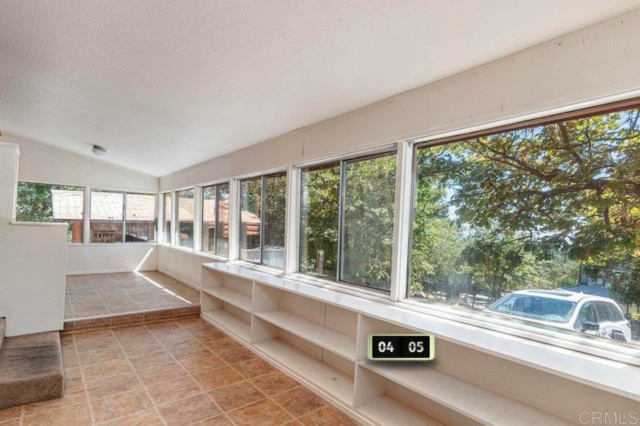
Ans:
h=4 m=5
